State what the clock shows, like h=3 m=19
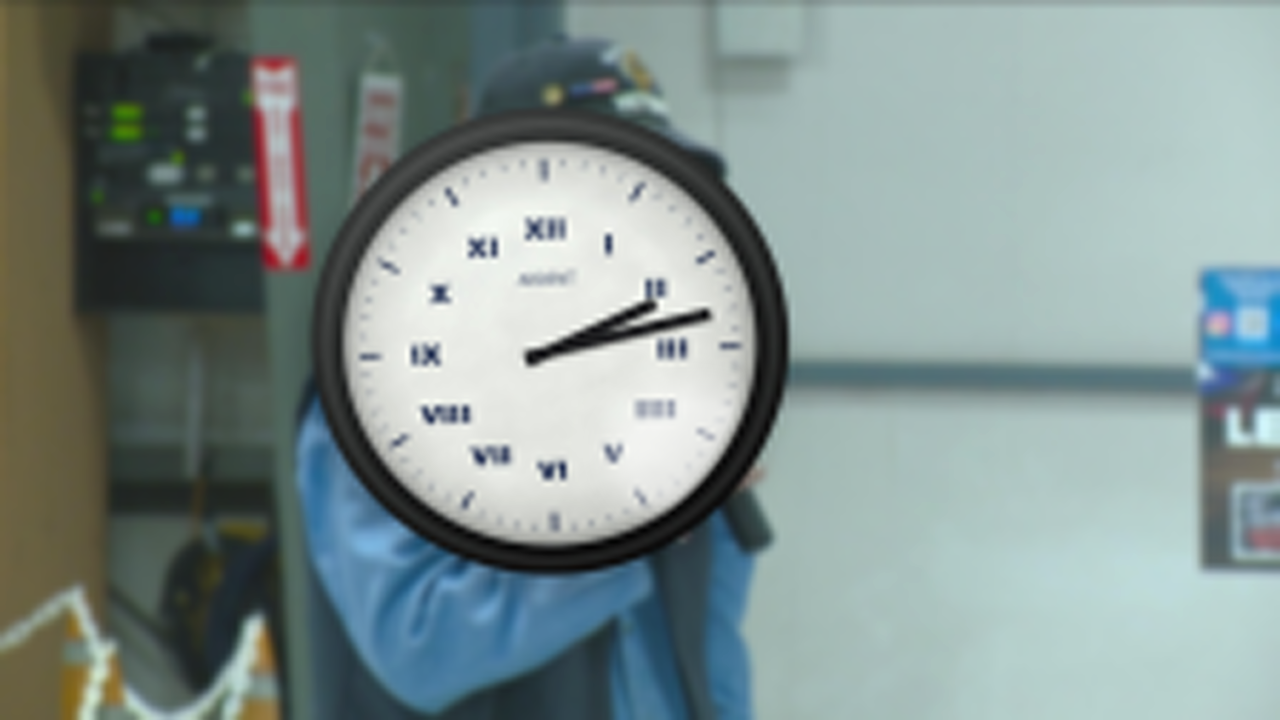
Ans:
h=2 m=13
